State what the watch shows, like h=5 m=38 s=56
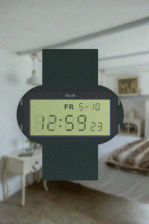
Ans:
h=12 m=59 s=23
